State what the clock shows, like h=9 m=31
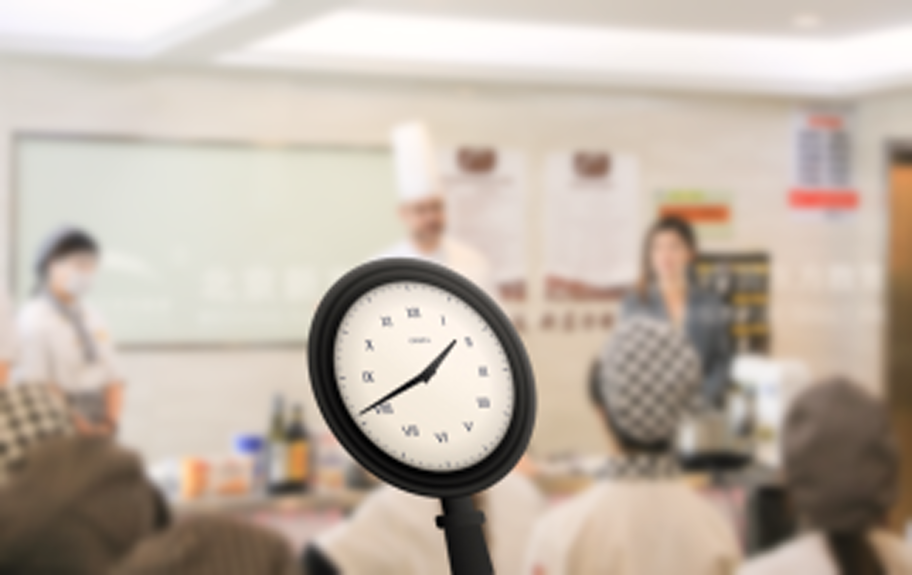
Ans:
h=1 m=41
